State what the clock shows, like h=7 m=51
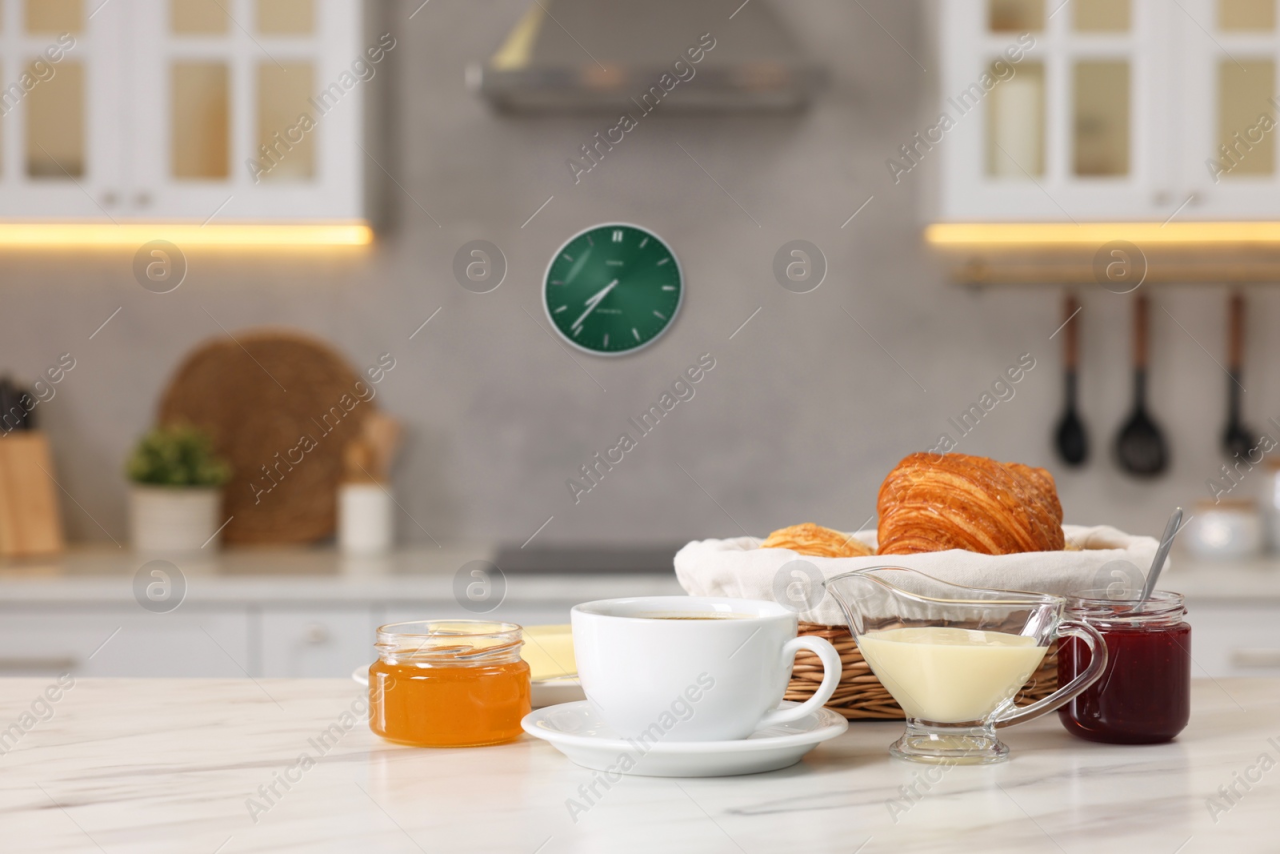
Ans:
h=7 m=36
